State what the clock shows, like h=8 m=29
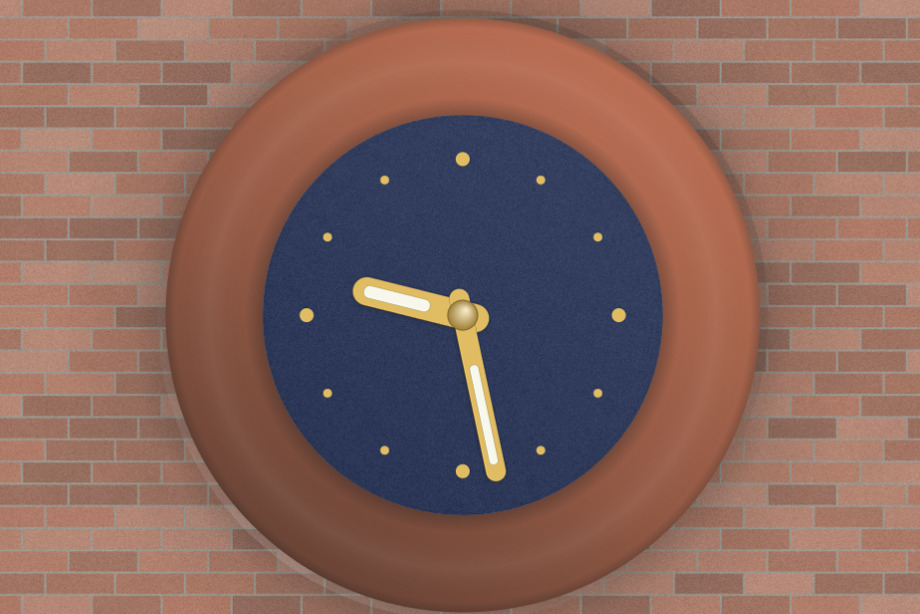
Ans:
h=9 m=28
